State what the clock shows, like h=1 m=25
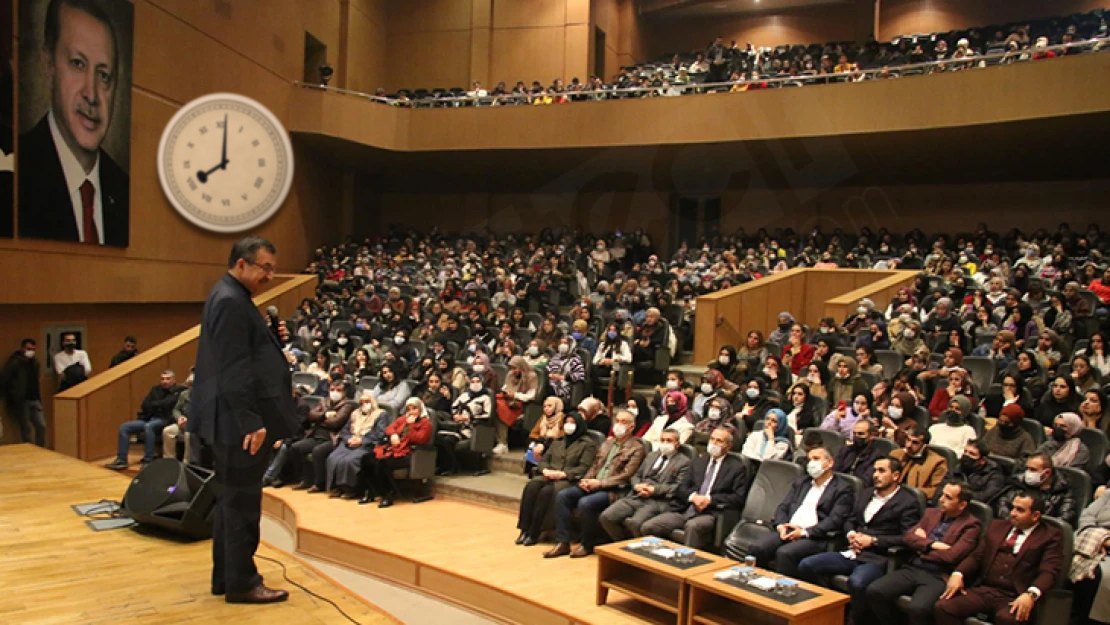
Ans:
h=8 m=1
